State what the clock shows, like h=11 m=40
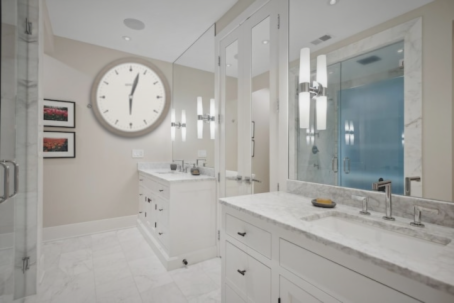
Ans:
h=6 m=3
